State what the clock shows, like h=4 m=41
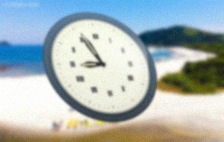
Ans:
h=8 m=56
